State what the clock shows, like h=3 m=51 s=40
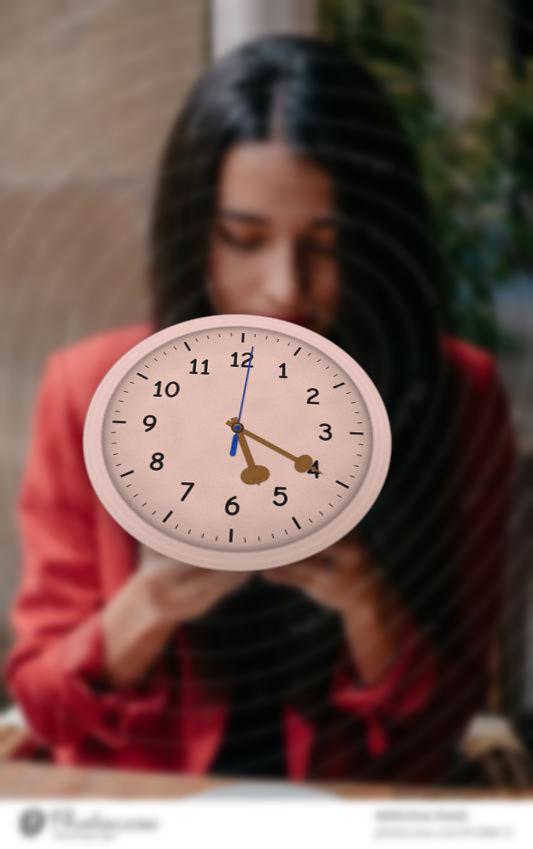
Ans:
h=5 m=20 s=1
